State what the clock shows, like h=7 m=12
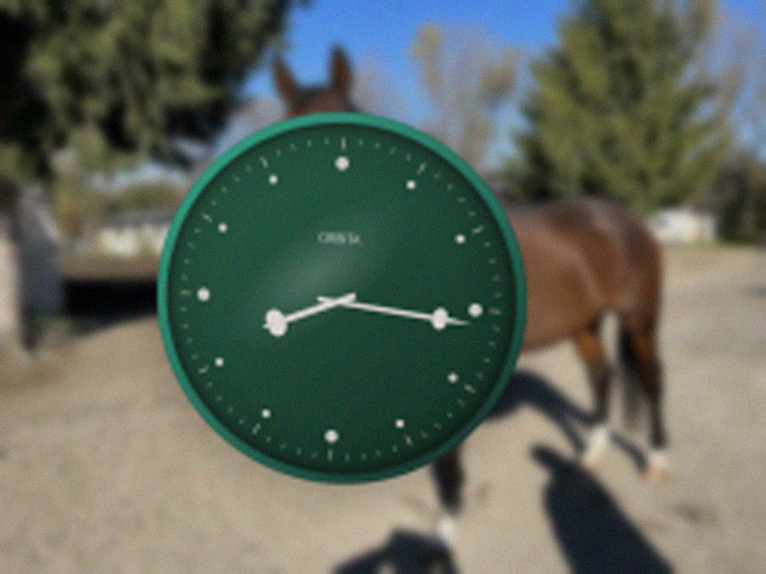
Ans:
h=8 m=16
